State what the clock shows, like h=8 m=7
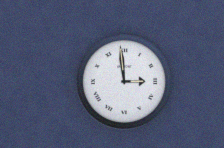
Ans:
h=2 m=59
